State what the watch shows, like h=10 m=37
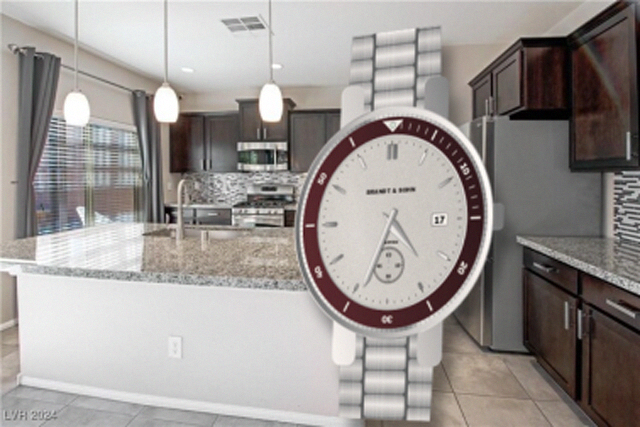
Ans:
h=4 m=34
